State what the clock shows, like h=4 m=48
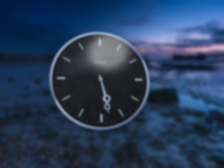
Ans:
h=5 m=28
